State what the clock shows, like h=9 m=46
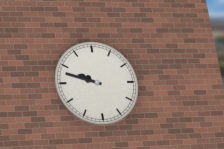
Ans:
h=9 m=48
